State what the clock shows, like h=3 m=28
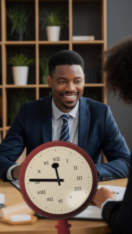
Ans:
h=11 m=46
